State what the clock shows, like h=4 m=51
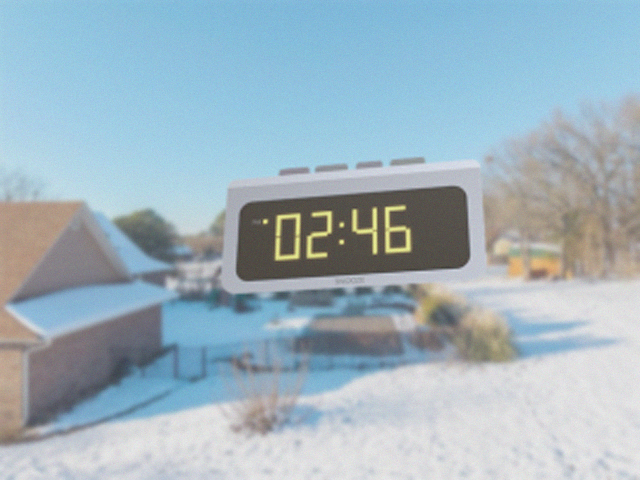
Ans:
h=2 m=46
